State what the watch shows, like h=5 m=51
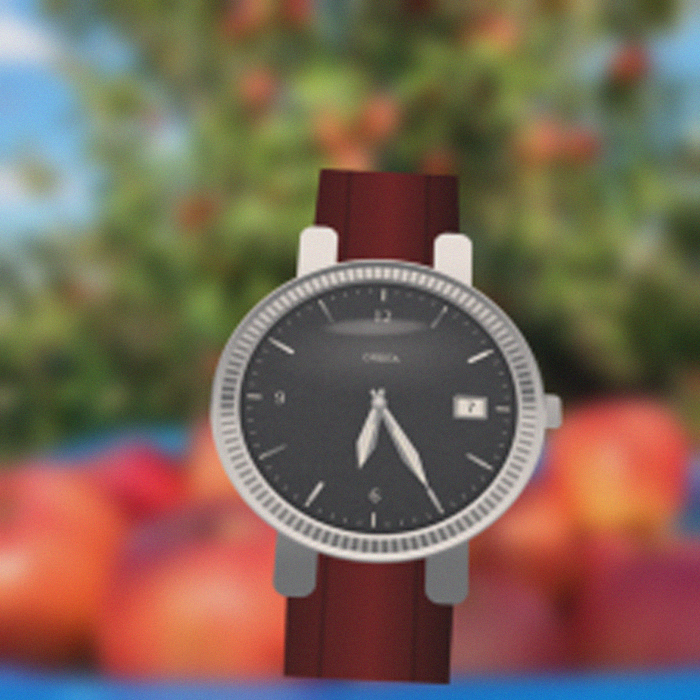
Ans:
h=6 m=25
